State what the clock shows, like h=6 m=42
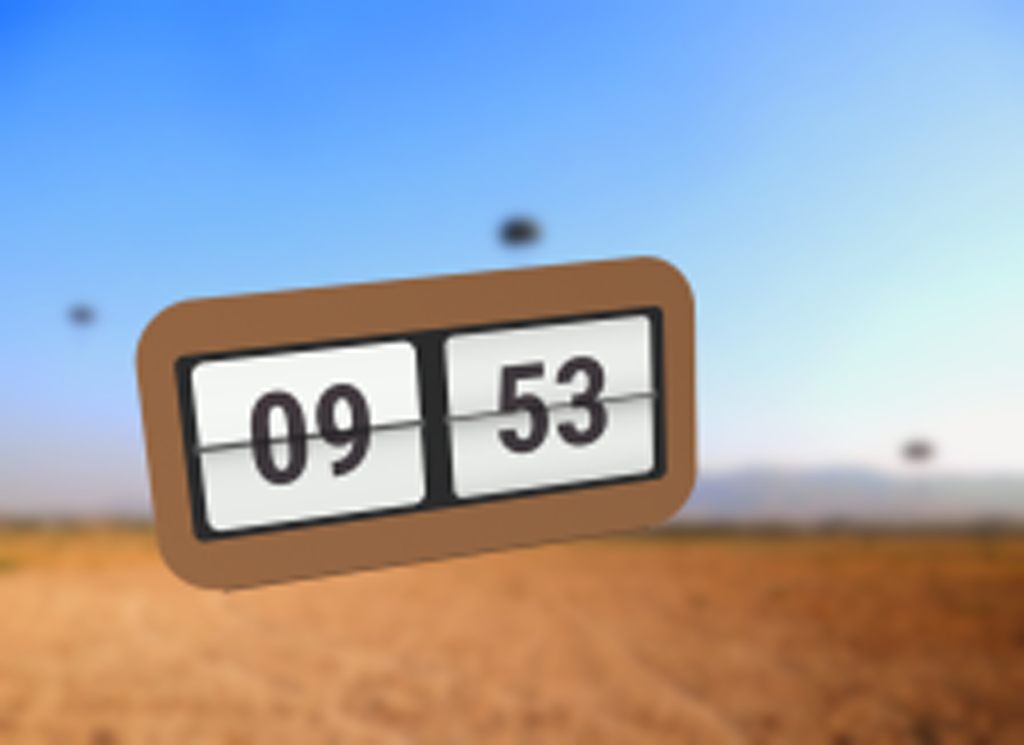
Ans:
h=9 m=53
